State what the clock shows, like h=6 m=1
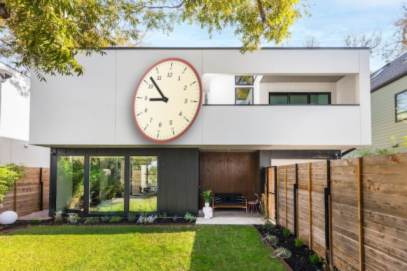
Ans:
h=8 m=52
